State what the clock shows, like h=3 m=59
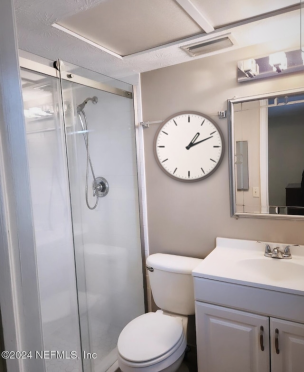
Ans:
h=1 m=11
